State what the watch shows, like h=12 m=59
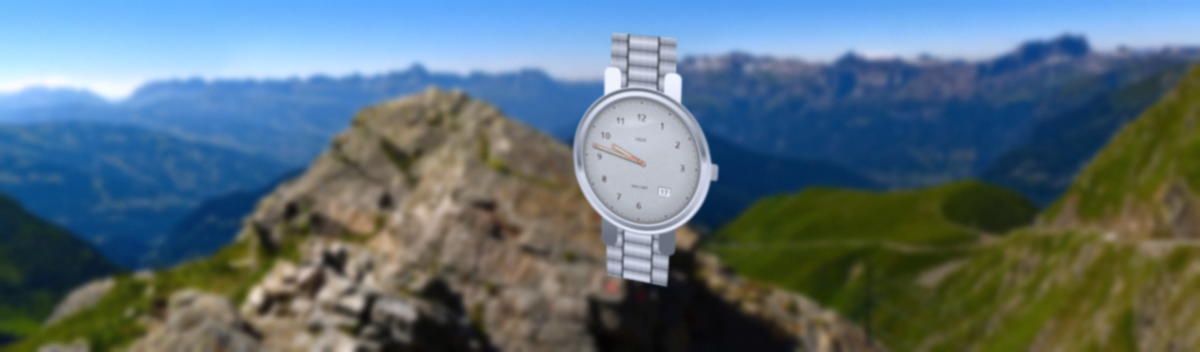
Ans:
h=9 m=47
